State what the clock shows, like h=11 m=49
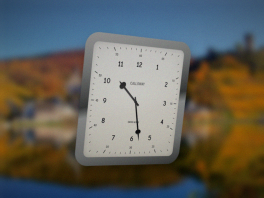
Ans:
h=10 m=28
